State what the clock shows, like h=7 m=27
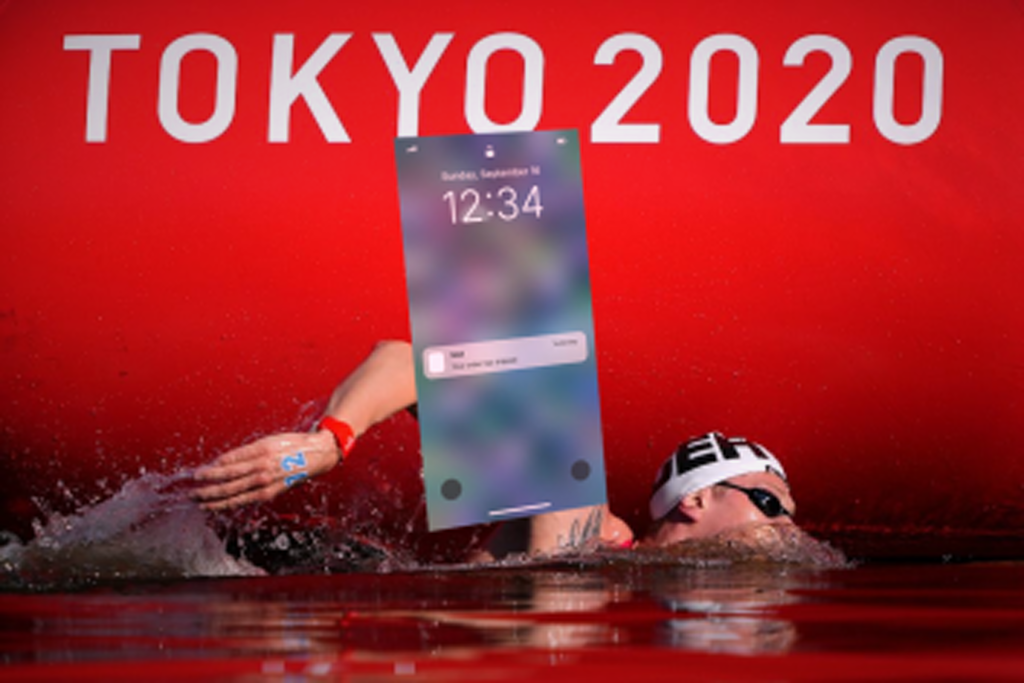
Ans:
h=12 m=34
